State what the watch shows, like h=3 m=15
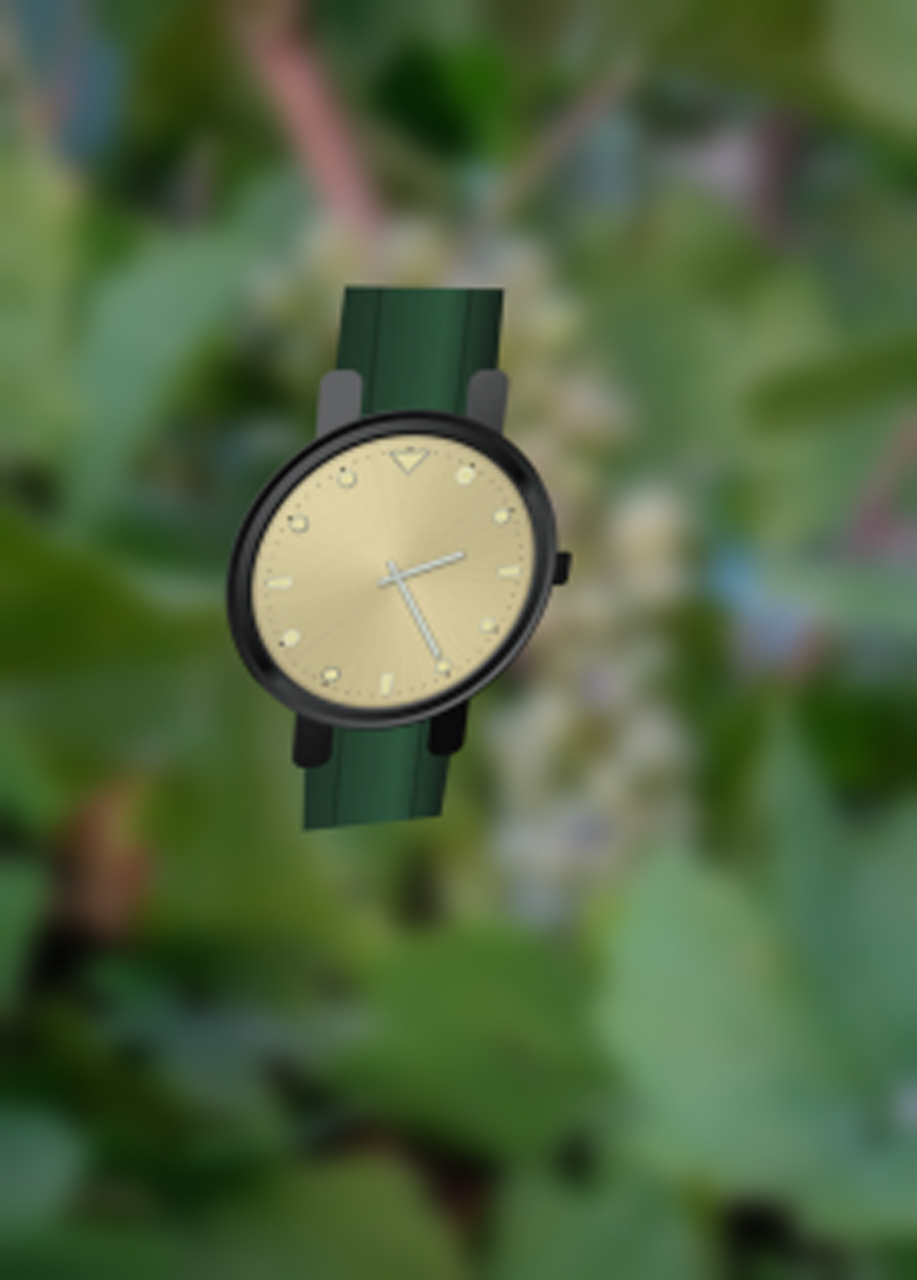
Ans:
h=2 m=25
